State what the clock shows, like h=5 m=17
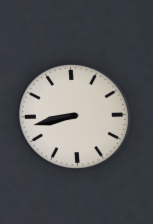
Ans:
h=8 m=43
